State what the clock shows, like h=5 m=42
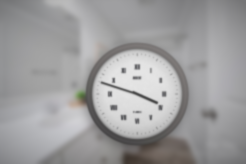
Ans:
h=3 m=48
